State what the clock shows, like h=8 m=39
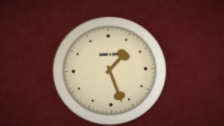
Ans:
h=1 m=27
